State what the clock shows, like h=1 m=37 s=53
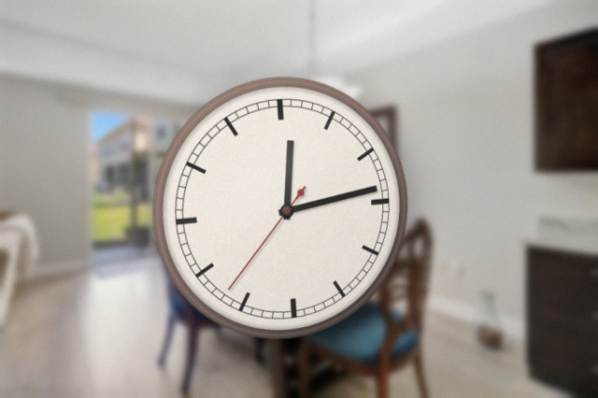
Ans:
h=12 m=13 s=37
